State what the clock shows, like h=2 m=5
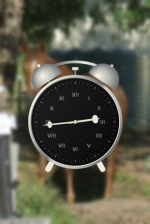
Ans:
h=2 m=44
